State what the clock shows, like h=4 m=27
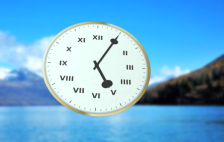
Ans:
h=5 m=5
